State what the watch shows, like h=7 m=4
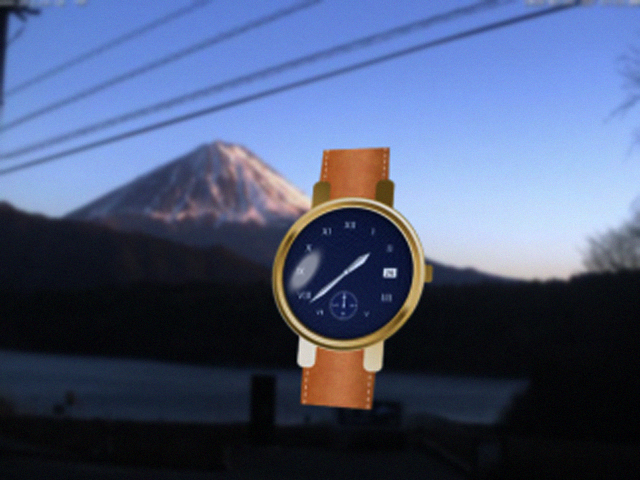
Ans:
h=1 m=38
